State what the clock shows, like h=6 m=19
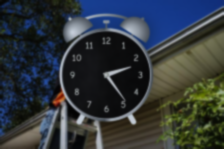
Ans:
h=2 m=24
